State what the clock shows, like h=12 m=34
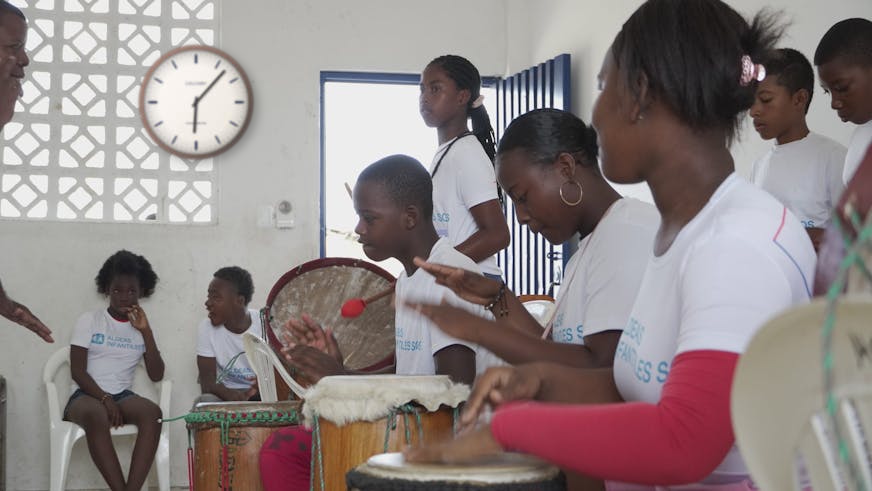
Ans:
h=6 m=7
